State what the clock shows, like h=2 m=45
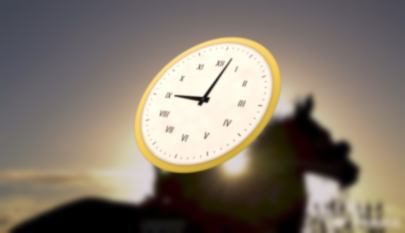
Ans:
h=9 m=2
